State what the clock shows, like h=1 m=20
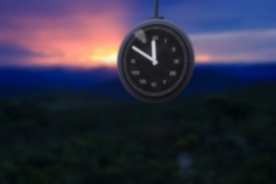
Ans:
h=11 m=50
